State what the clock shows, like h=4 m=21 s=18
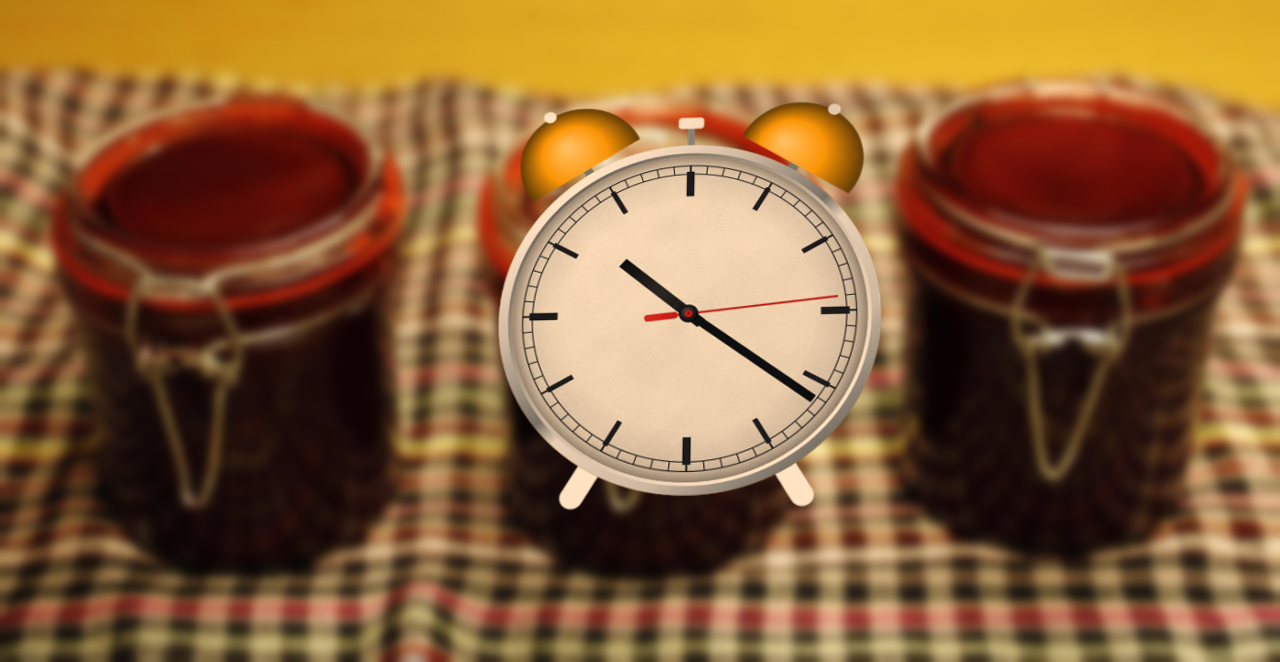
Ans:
h=10 m=21 s=14
